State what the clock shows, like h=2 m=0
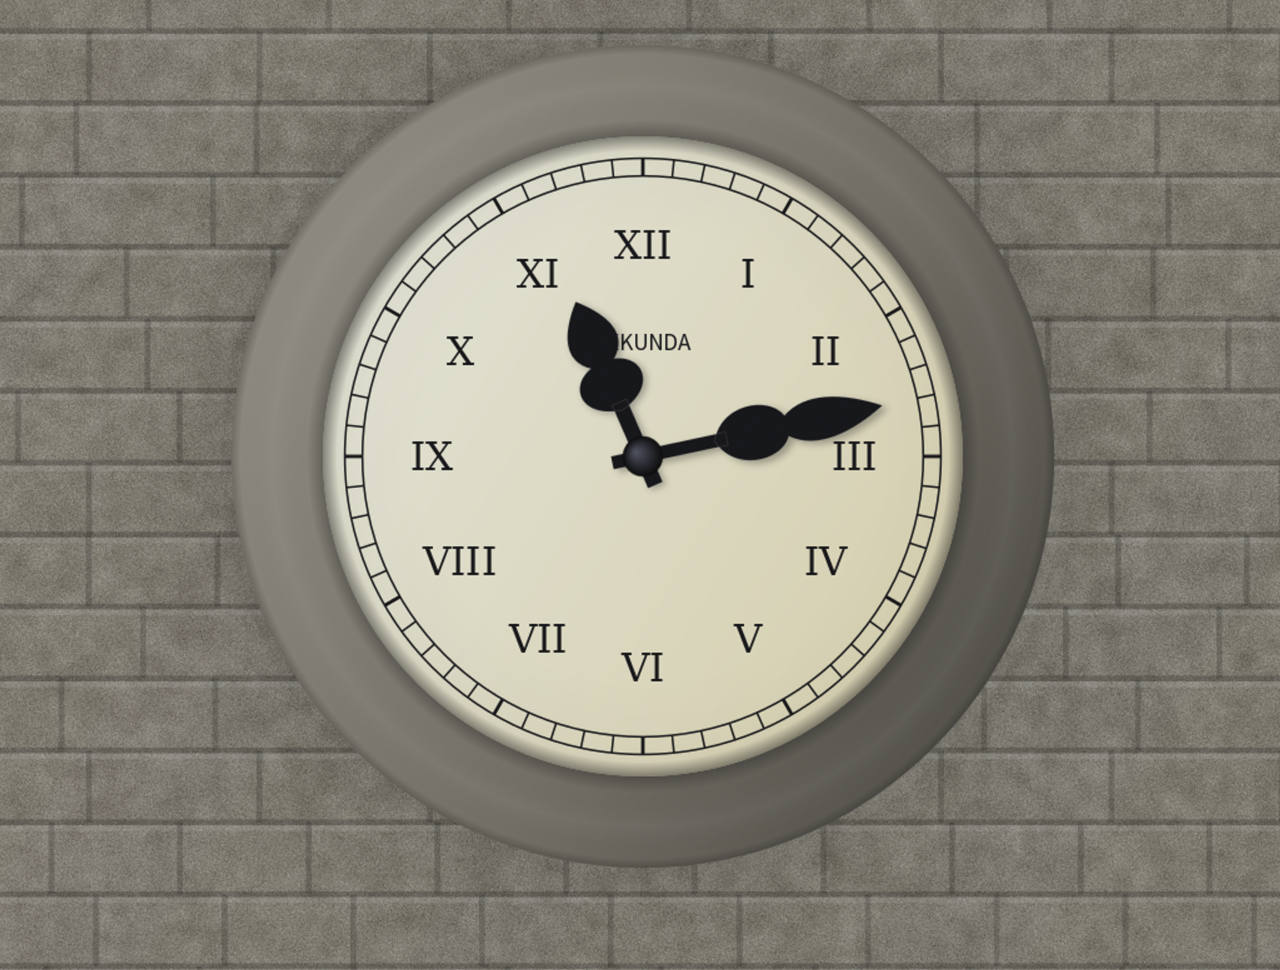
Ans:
h=11 m=13
